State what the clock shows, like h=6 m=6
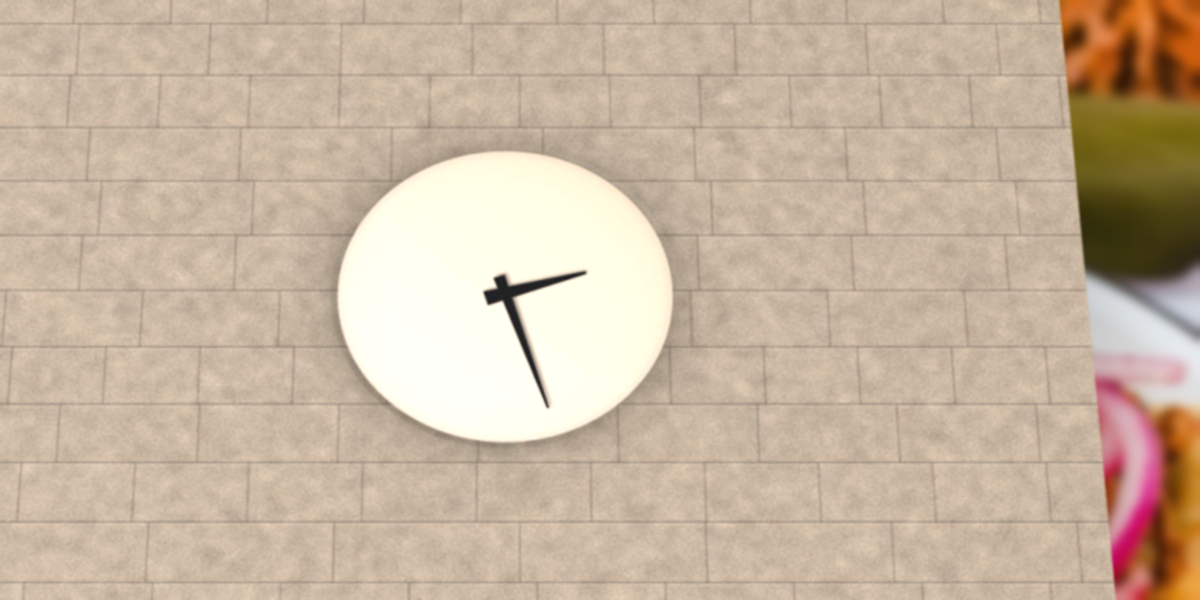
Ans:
h=2 m=27
